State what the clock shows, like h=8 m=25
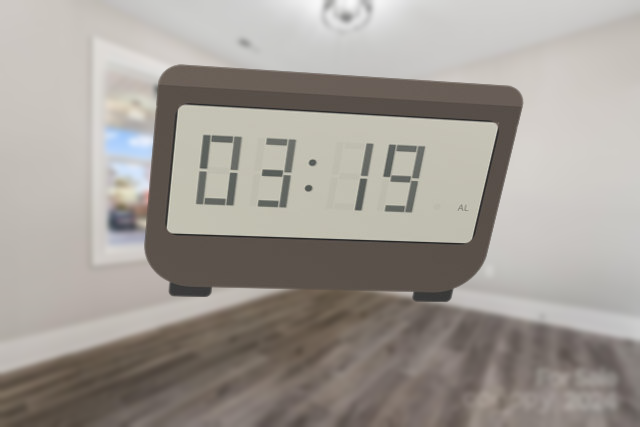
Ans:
h=3 m=19
